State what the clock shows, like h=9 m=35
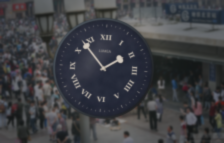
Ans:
h=1 m=53
